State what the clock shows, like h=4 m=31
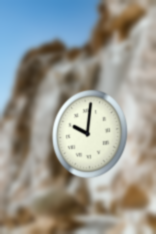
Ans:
h=10 m=2
